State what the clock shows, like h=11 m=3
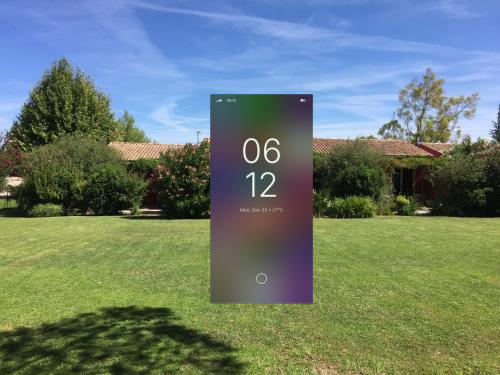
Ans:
h=6 m=12
